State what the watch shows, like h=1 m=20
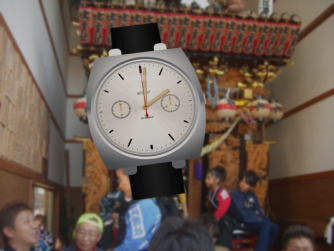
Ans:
h=2 m=1
